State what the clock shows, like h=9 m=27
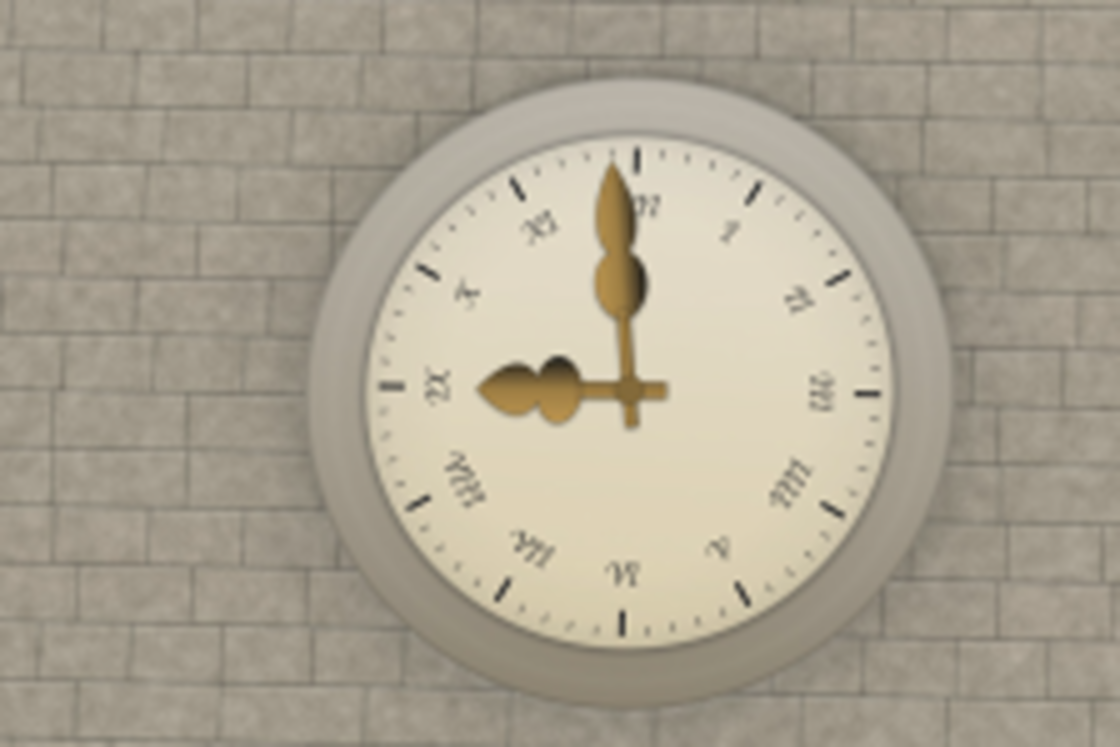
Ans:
h=8 m=59
